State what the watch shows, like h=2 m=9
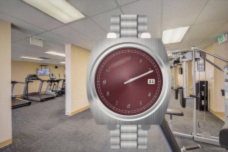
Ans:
h=2 m=11
